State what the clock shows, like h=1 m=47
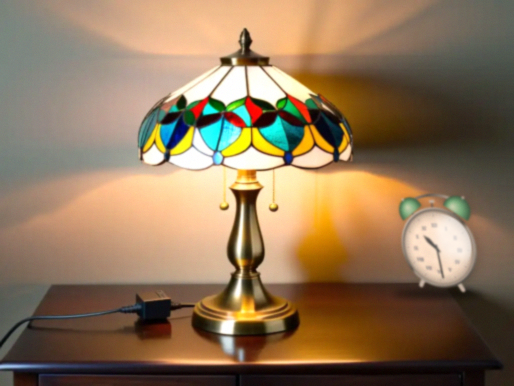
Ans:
h=10 m=29
